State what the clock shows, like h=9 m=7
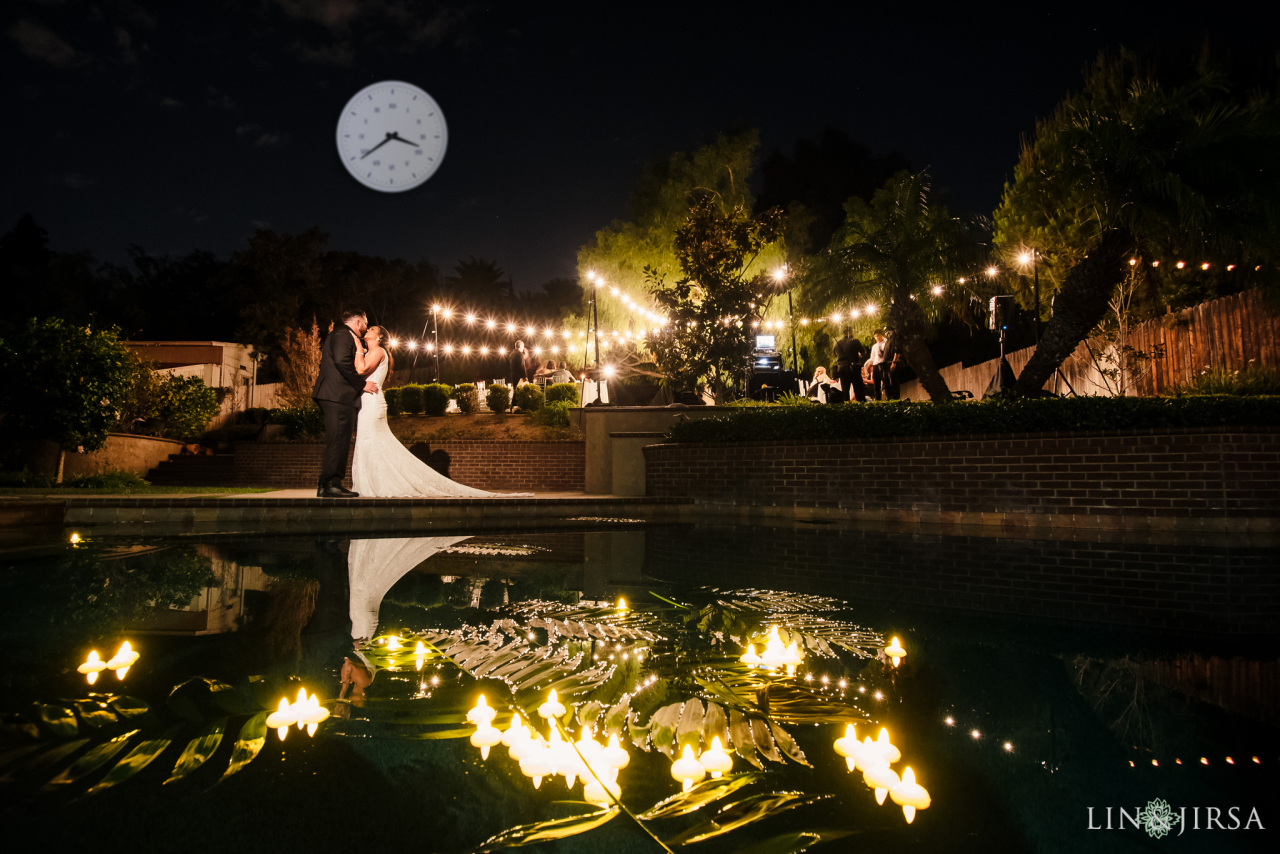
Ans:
h=3 m=39
